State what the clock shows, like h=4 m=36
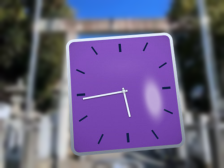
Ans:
h=5 m=44
